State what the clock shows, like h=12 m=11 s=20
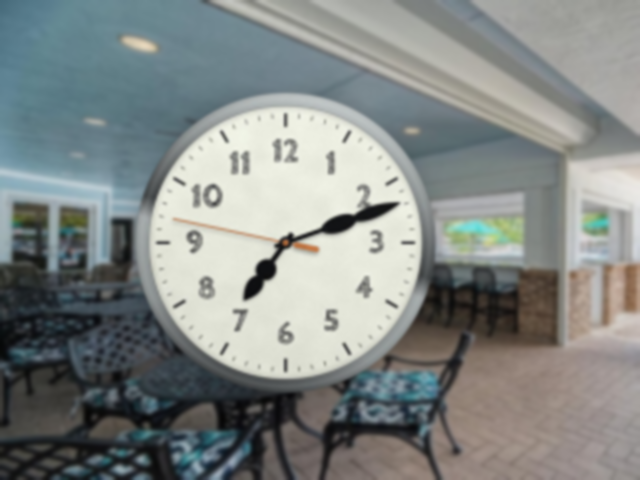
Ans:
h=7 m=11 s=47
